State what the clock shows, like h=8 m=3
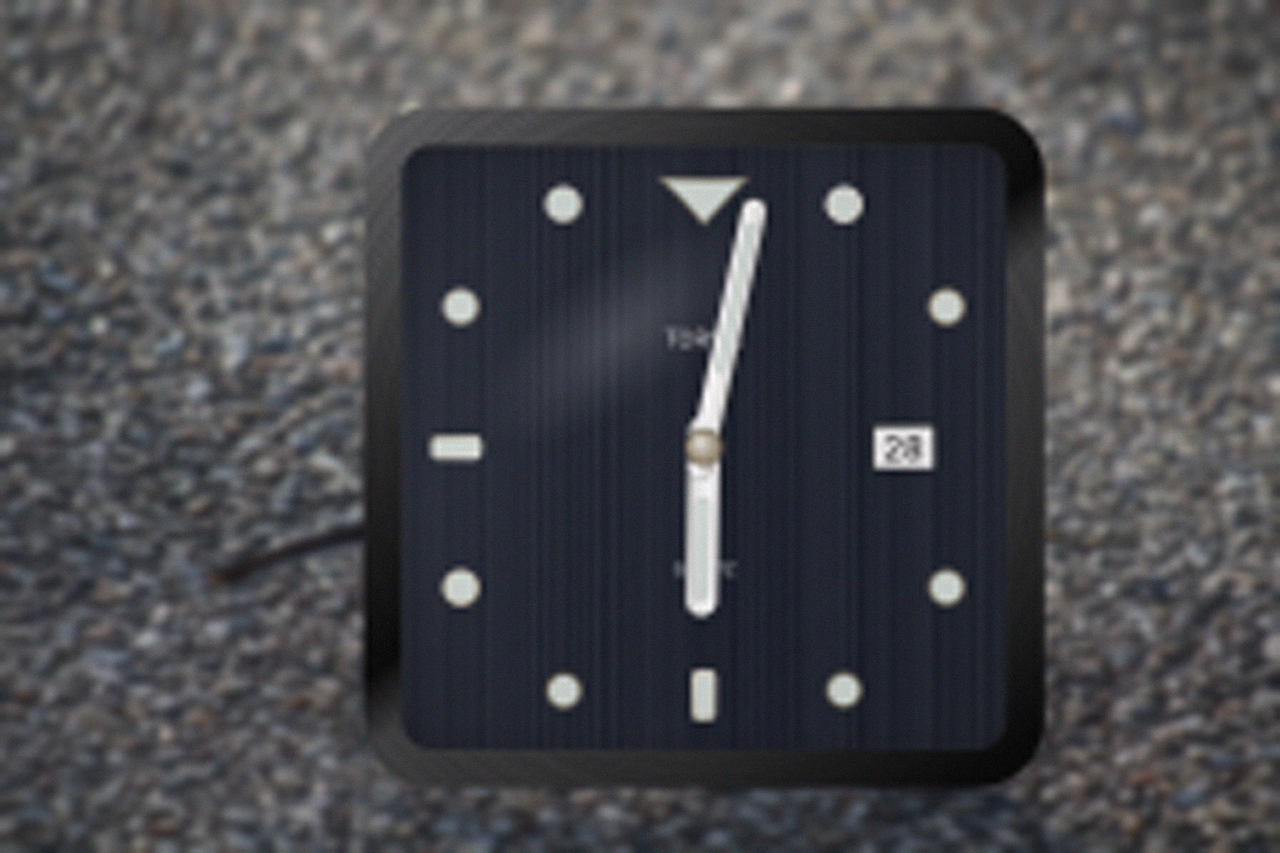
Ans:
h=6 m=2
